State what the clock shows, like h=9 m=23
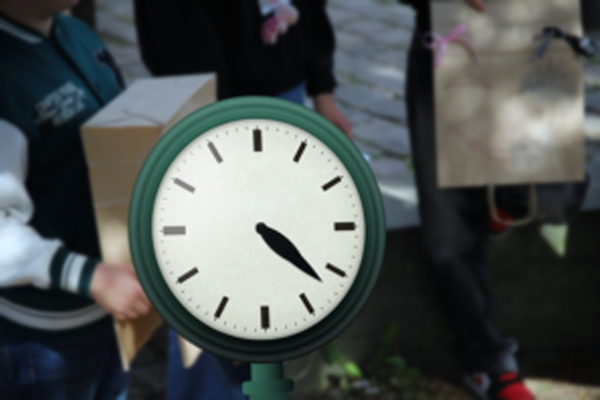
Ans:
h=4 m=22
